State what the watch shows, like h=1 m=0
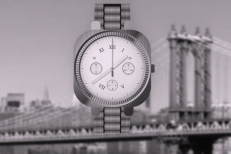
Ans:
h=1 m=39
